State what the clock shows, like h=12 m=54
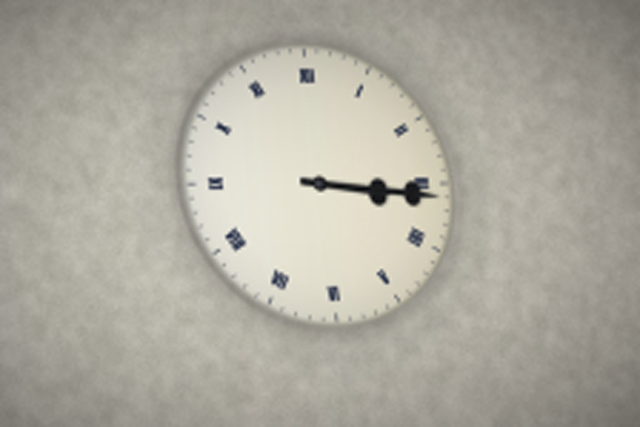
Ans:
h=3 m=16
